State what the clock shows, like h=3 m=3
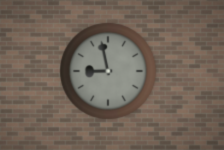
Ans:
h=8 m=58
